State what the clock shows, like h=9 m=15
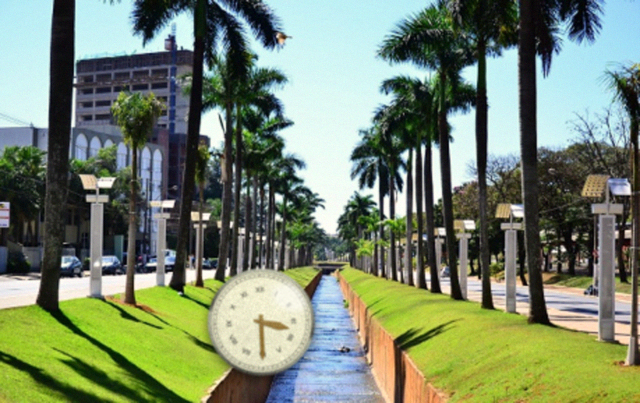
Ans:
h=3 m=30
